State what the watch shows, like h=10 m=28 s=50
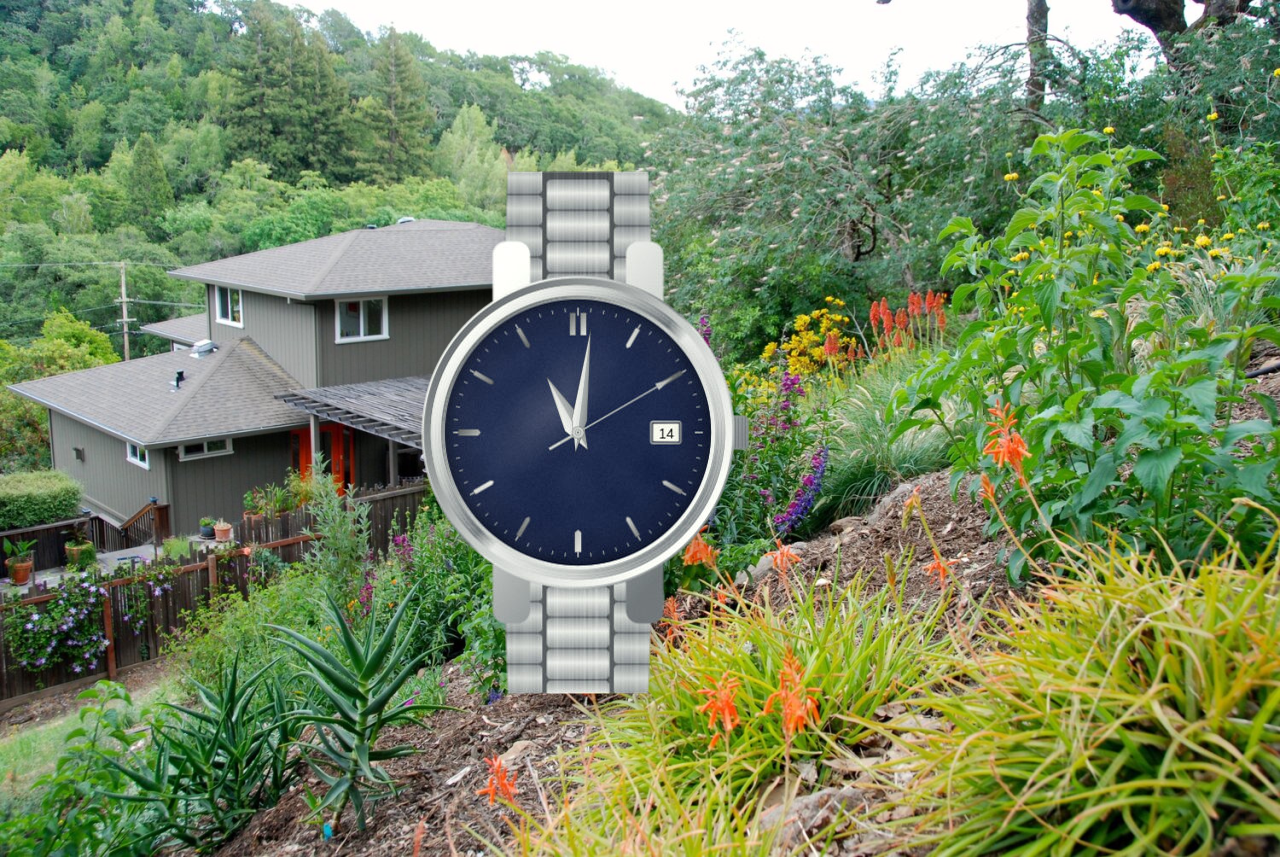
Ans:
h=11 m=1 s=10
